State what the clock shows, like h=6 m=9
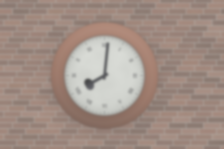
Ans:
h=8 m=1
